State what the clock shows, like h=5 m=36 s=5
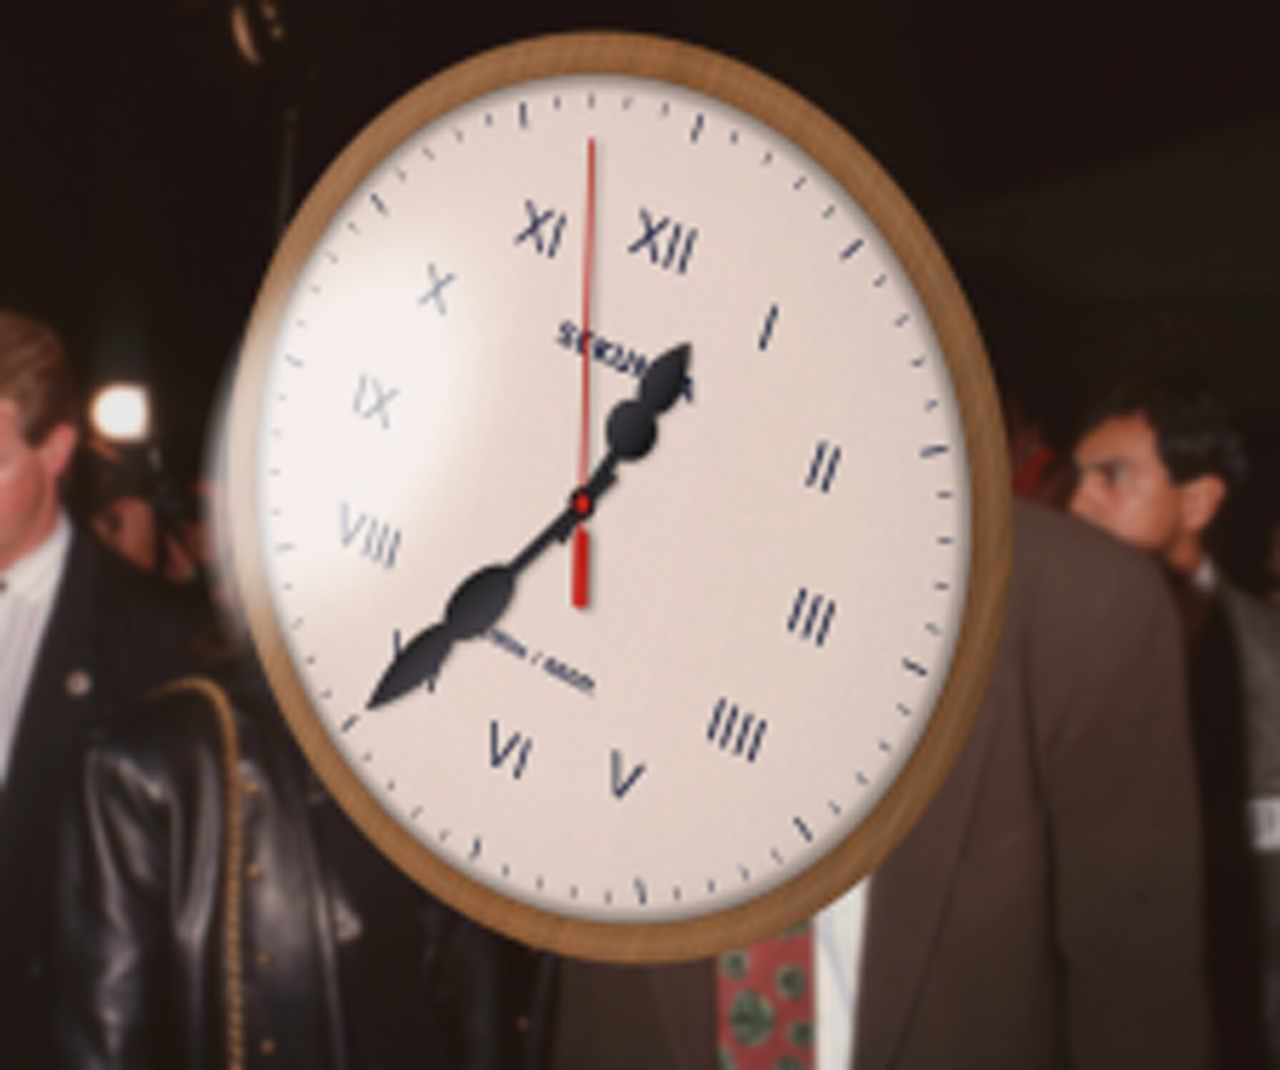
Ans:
h=12 m=34 s=57
